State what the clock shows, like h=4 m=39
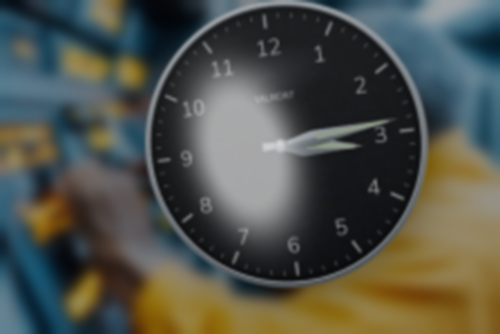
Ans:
h=3 m=14
